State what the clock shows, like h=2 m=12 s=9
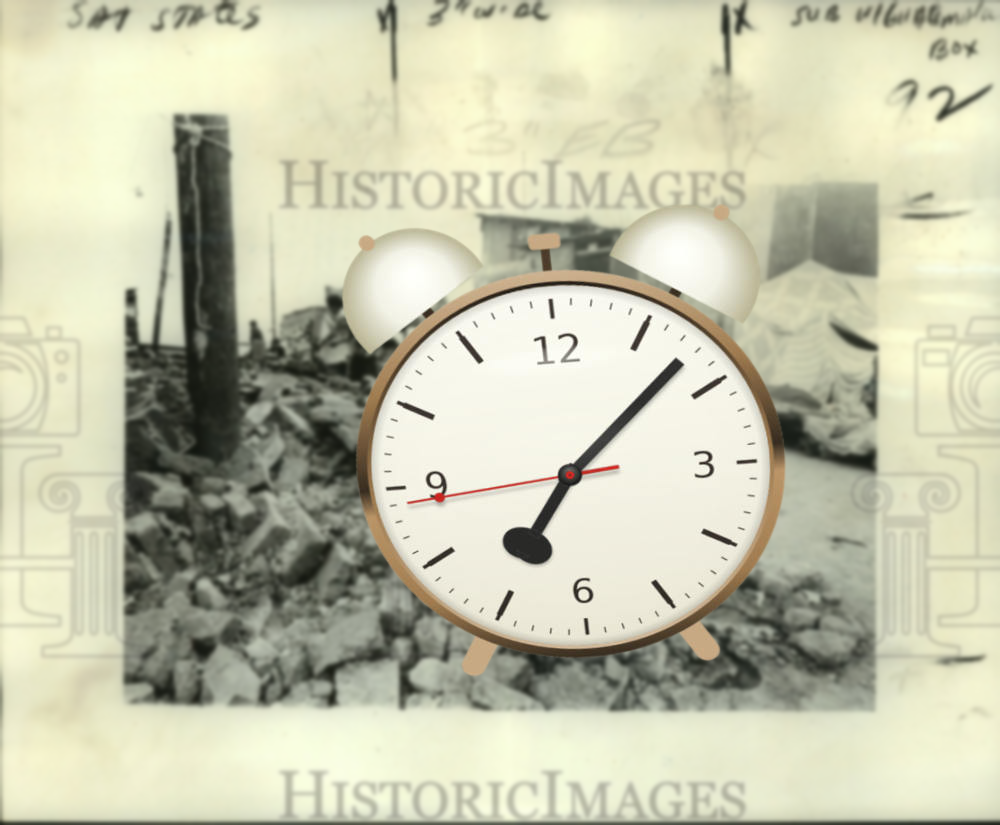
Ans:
h=7 m=7 s=44
